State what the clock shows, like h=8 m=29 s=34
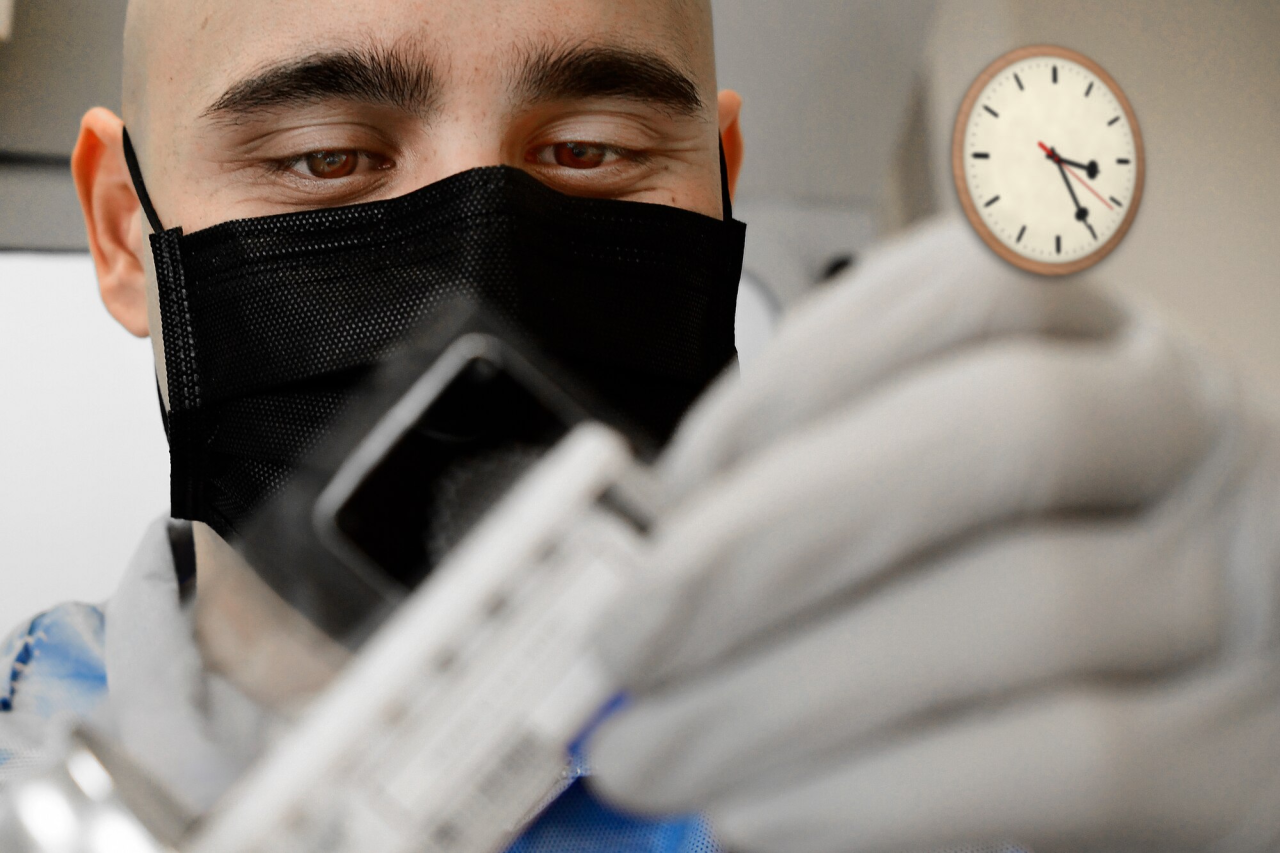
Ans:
h=3 m=25 s=21
